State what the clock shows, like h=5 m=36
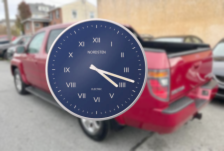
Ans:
h=4 m=18
